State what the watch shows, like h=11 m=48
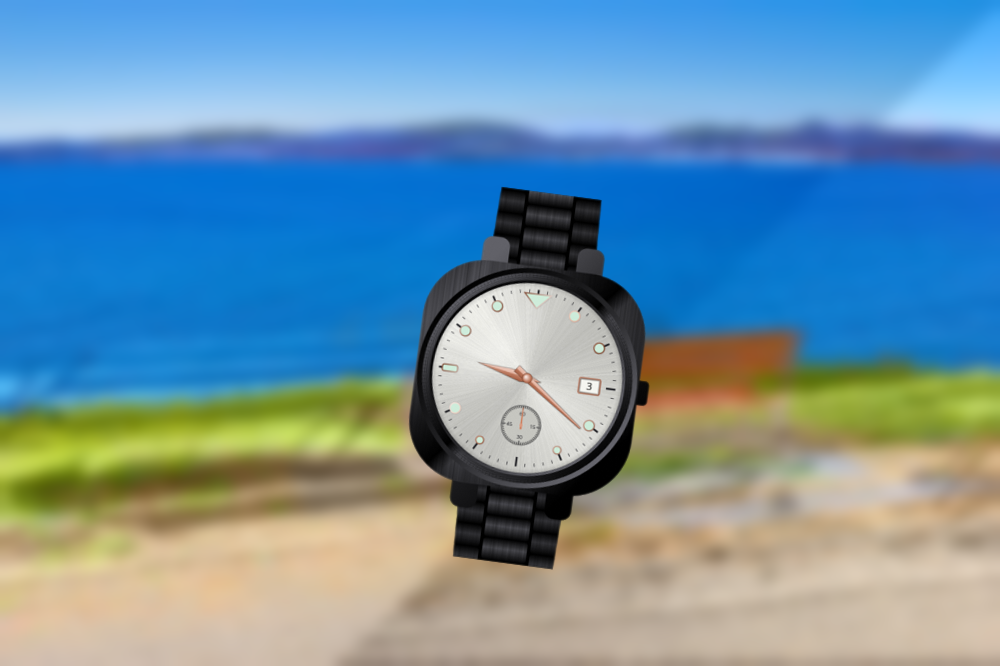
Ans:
h=9 m=21
